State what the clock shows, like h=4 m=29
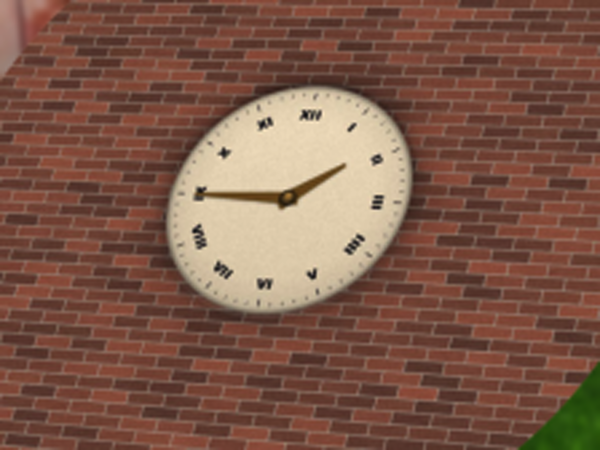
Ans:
h=1 m=45
